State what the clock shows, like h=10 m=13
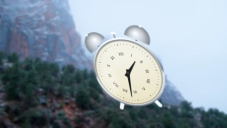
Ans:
h=1 m=32
